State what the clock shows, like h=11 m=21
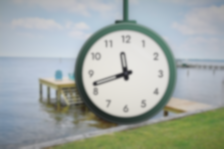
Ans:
h=11 m=42
